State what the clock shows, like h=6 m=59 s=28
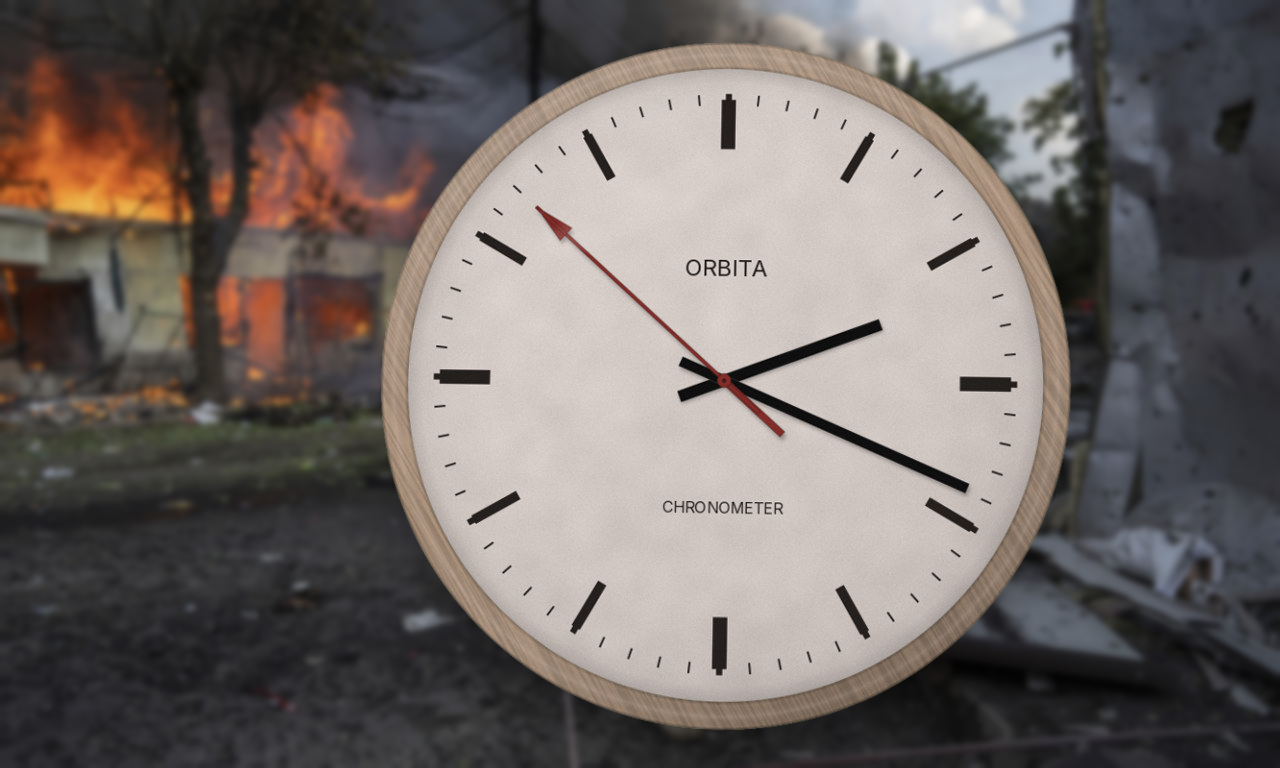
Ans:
h=2 m=18 s=52
